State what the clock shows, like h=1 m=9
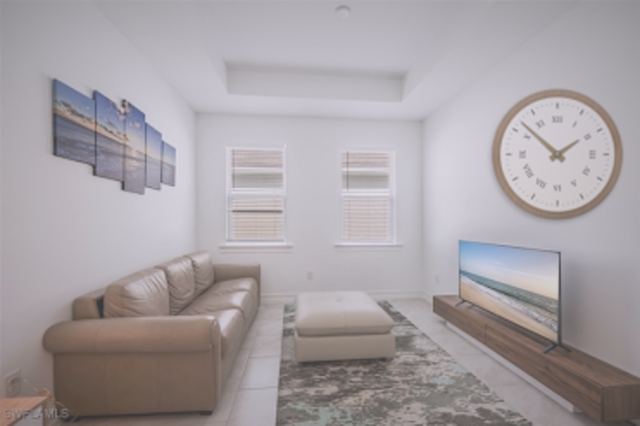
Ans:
h=1 m=52
